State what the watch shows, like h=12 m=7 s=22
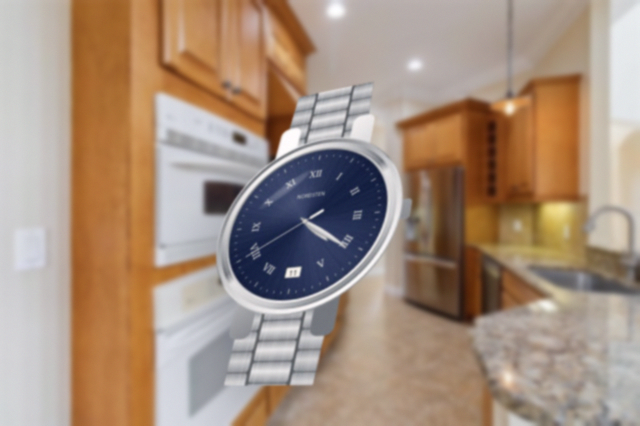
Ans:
h=4 m=20 s=40
